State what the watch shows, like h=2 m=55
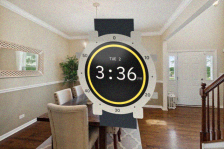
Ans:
h=3 m=36
